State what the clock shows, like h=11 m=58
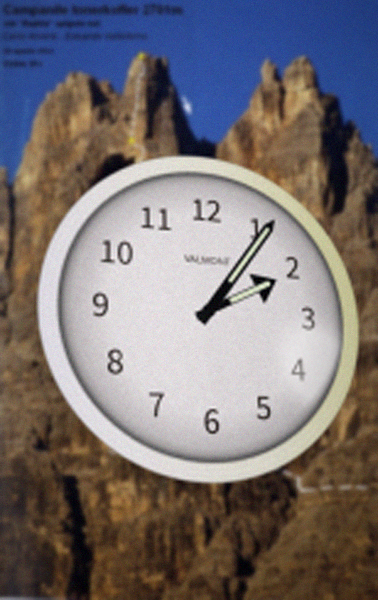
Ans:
h=2 m=6
